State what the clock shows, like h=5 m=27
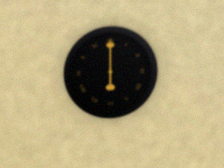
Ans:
h=6 m=0
